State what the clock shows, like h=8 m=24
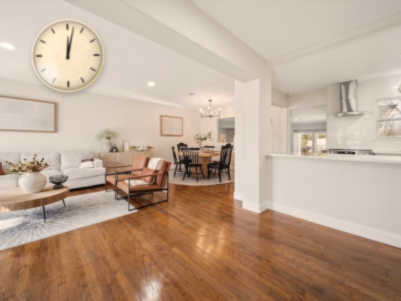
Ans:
h=12 m=2
